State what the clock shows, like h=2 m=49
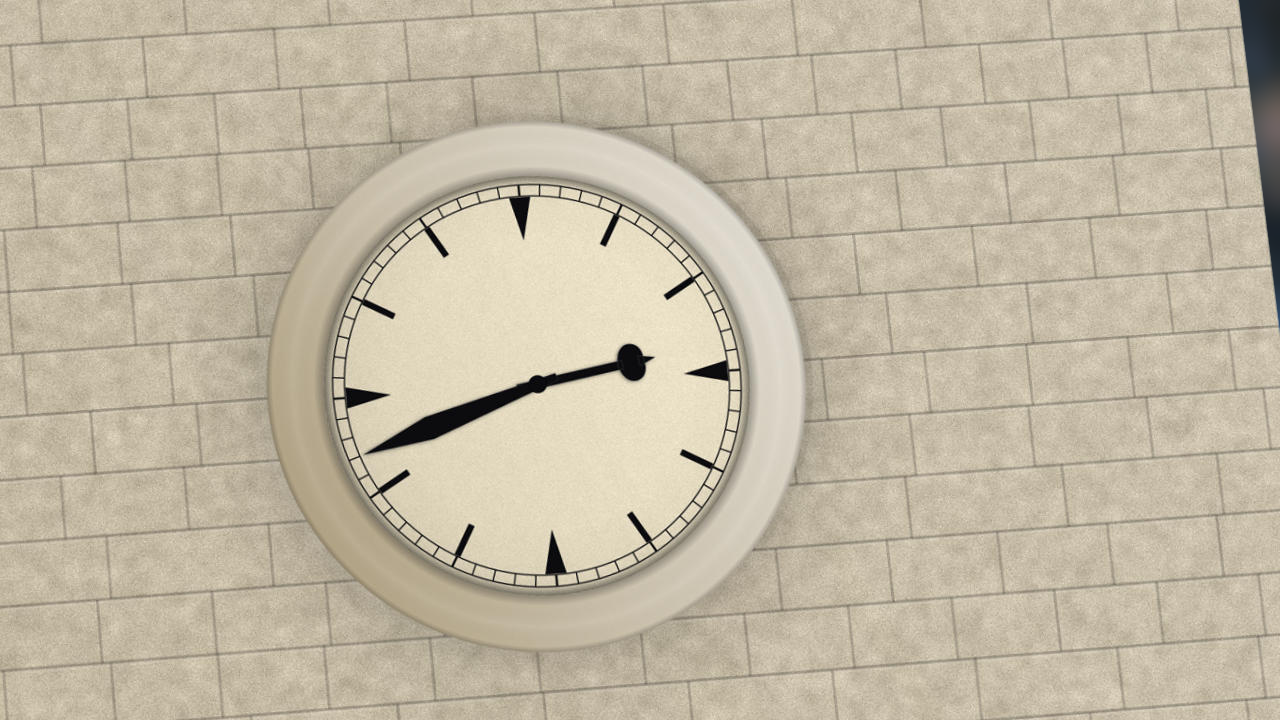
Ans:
h=2 m=42
